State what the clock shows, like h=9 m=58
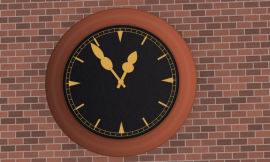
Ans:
h=12 m=54
